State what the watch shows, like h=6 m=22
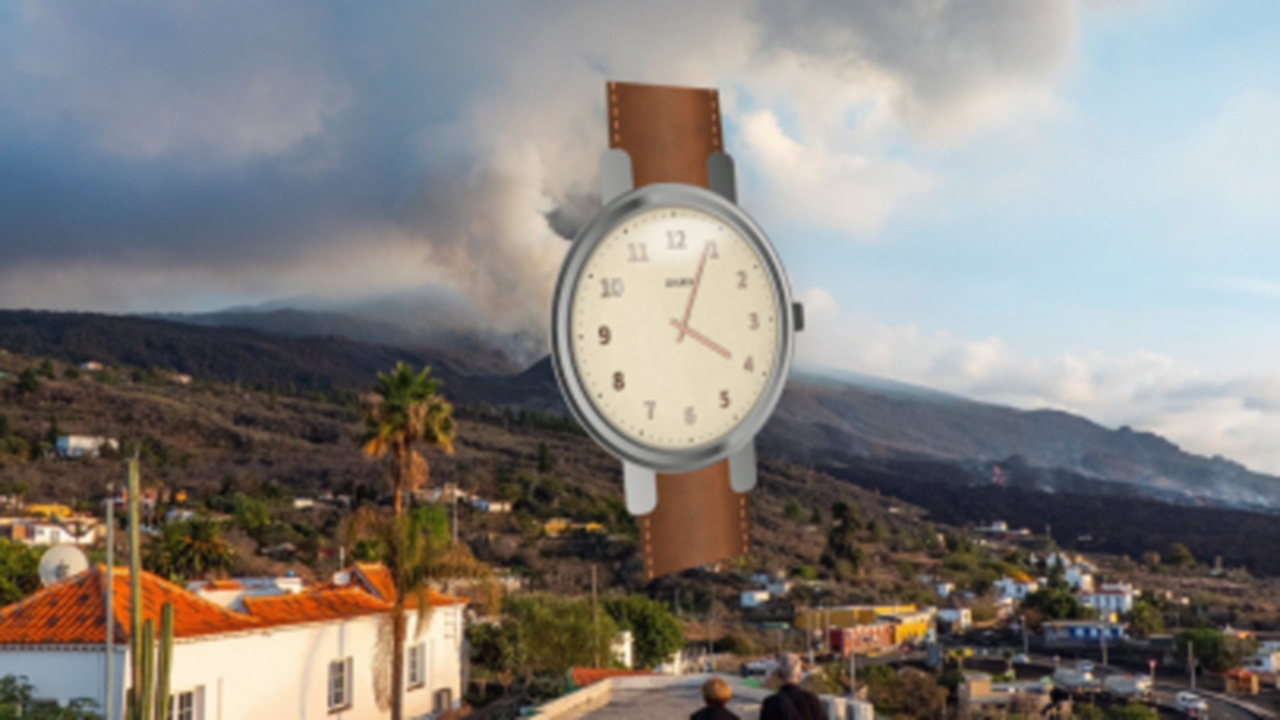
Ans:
h=4 m=4
